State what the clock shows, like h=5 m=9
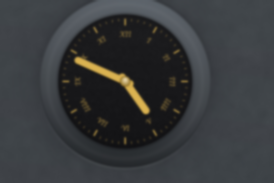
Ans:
h=4 m=49
